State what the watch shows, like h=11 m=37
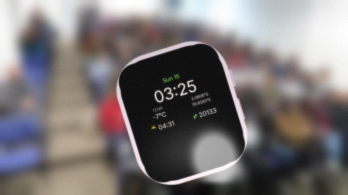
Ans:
h=3 m=25
